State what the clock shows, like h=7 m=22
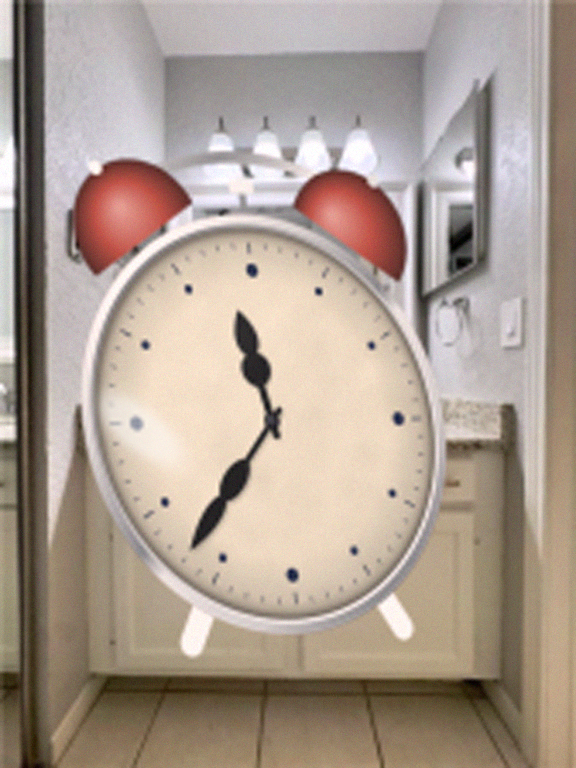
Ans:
h=11 m=37
